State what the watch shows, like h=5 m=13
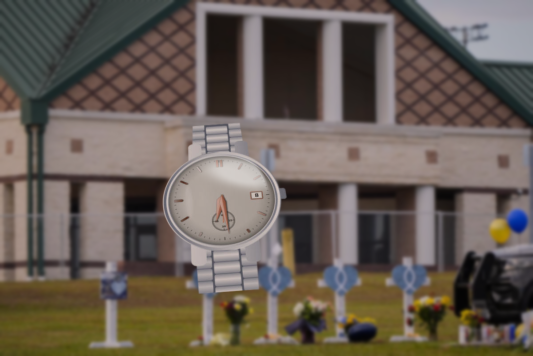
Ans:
h=6 m=29
